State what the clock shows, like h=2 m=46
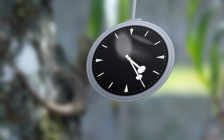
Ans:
h=4 m=25
